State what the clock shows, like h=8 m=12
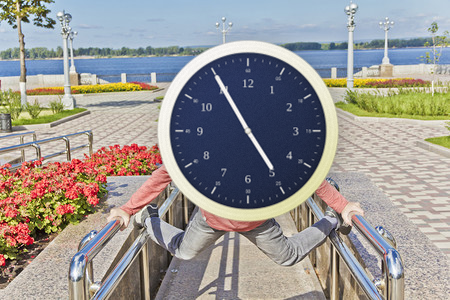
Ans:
h=4 m=55
